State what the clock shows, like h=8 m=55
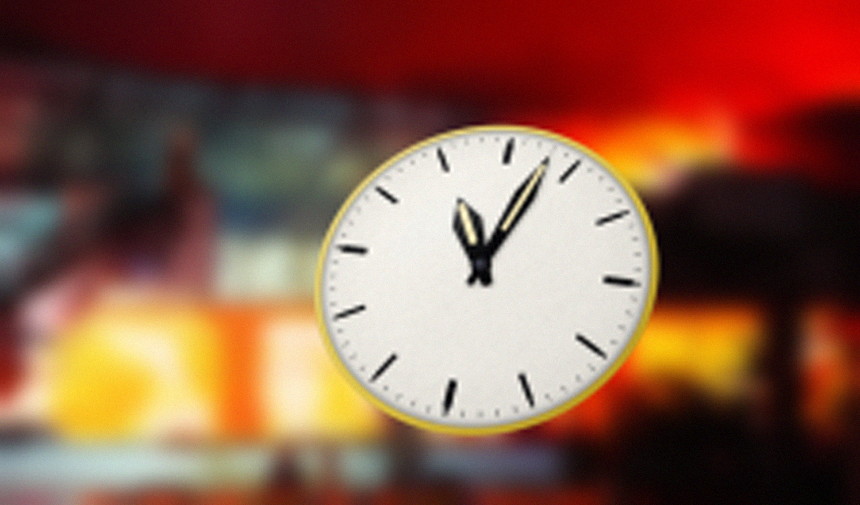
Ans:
h=11 m=3
